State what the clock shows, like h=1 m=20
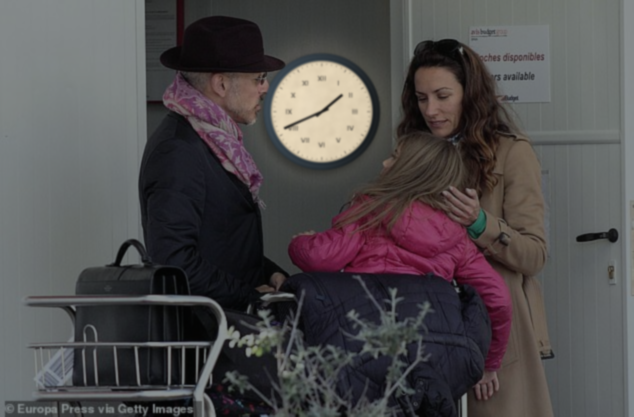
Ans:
h=1 m=41
